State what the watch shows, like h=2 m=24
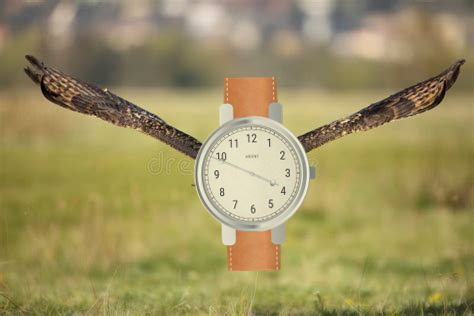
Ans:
h=3 m=49
